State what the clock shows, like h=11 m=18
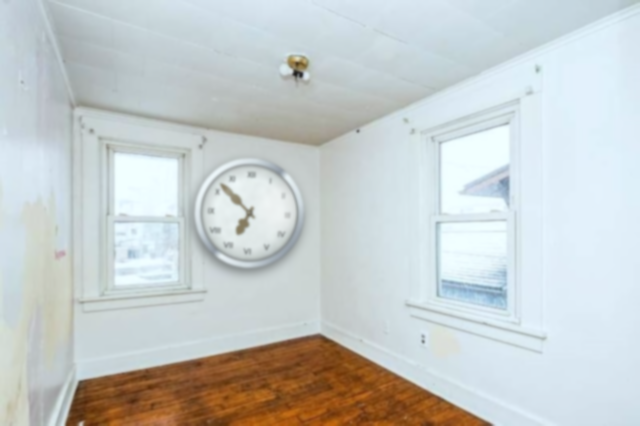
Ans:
h=6 m=52
